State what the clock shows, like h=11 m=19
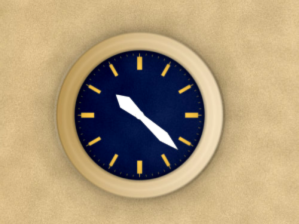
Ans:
h=10 m=22
